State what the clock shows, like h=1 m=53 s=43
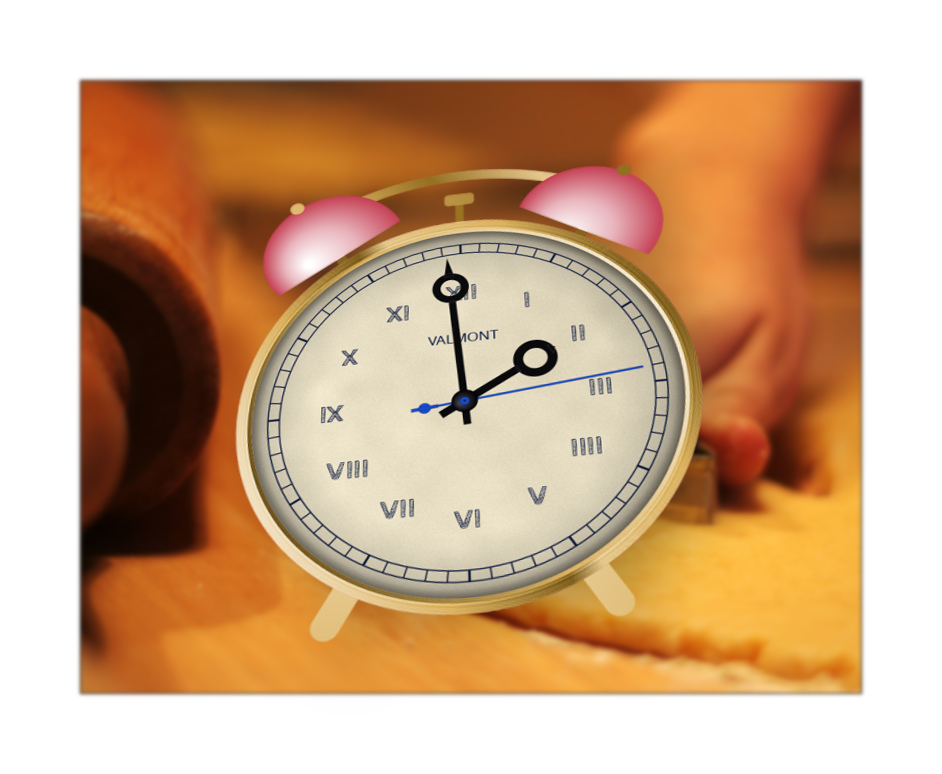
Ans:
h=1 m=59 s=14
